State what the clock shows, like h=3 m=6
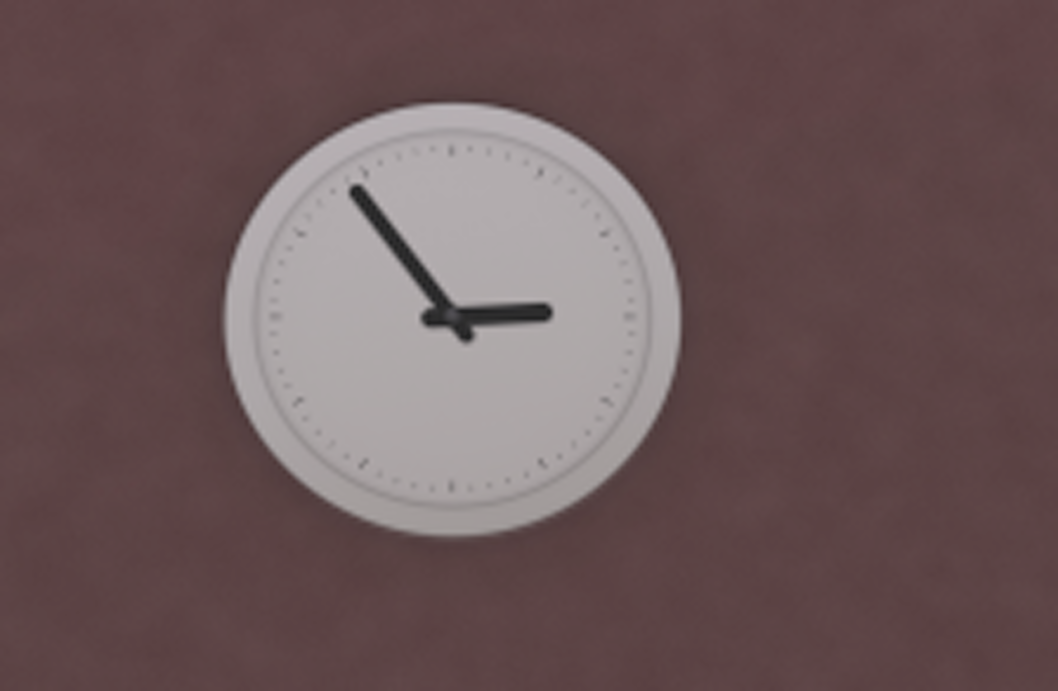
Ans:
h=2 m=54
